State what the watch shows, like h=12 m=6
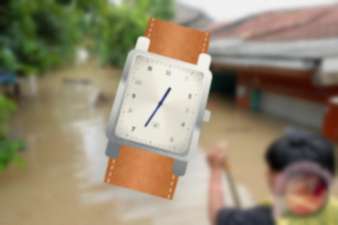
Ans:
h=12 m=33
